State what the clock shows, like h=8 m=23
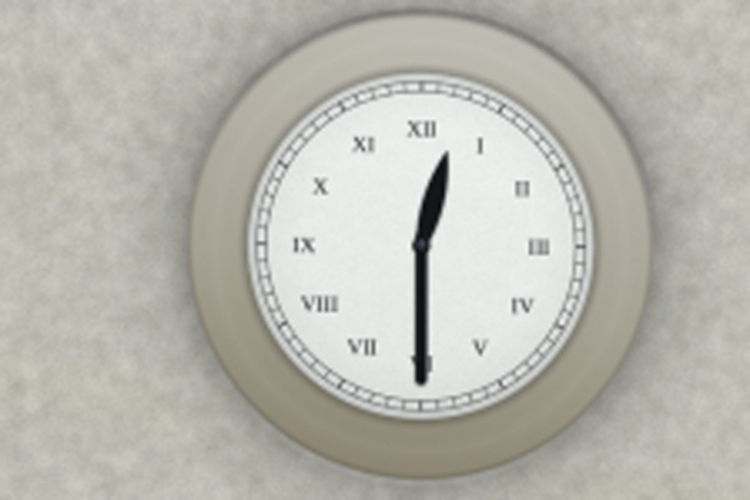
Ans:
h=12 m=30
